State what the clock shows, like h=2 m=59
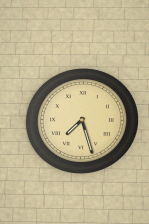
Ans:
h=7 m=27
